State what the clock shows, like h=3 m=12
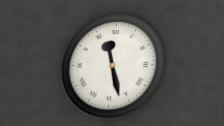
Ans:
h=11 m=27
